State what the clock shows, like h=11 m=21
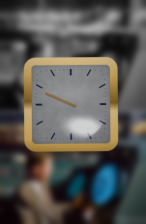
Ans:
h=9 m=49
